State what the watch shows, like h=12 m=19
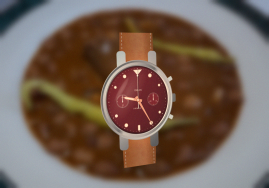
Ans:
h=9 m=25
